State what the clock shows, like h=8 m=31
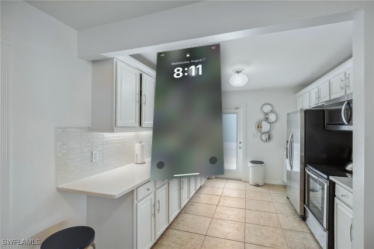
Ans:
h=8 m=11
